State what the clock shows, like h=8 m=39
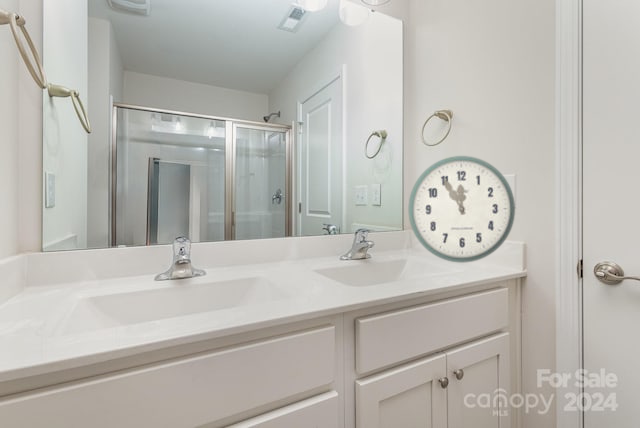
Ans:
h=11 m=55
